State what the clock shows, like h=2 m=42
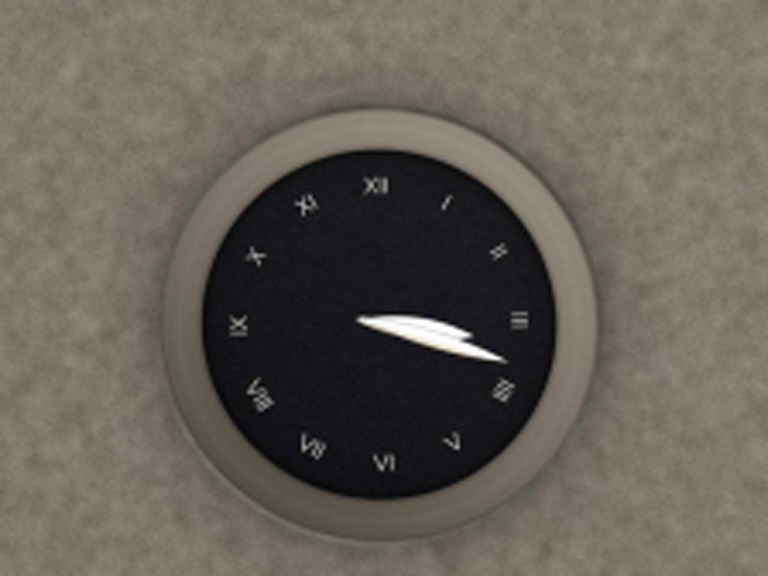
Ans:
h=3 m=18
